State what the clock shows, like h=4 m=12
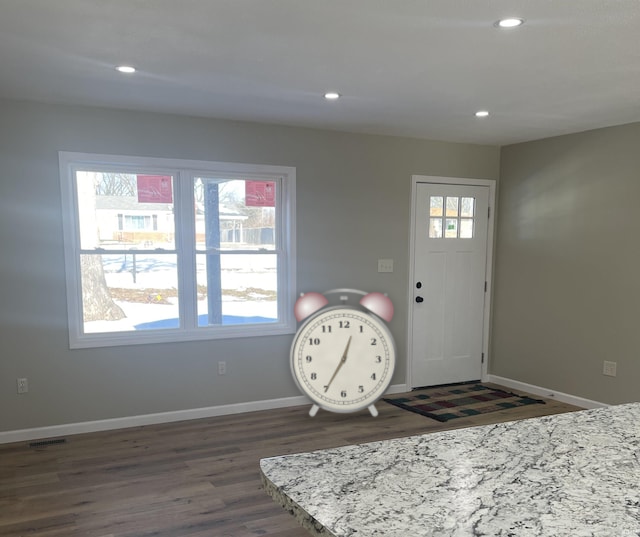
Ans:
h=12 m=35
